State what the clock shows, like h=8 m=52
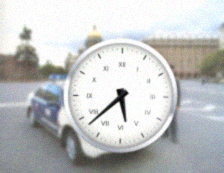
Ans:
h=5 m=38
